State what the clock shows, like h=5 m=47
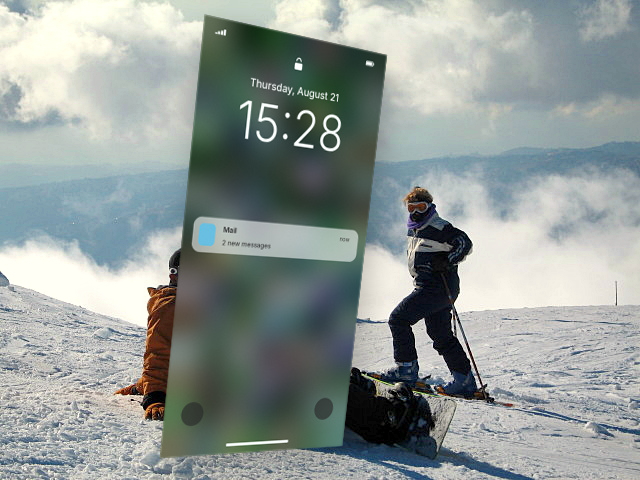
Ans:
h=15 m=28
